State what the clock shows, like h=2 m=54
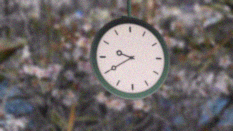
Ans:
h=9 m=40
